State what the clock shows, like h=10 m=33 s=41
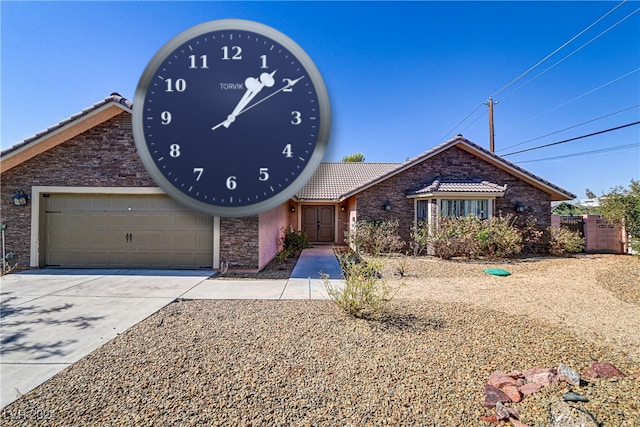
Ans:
h=1 m=7 s=10
